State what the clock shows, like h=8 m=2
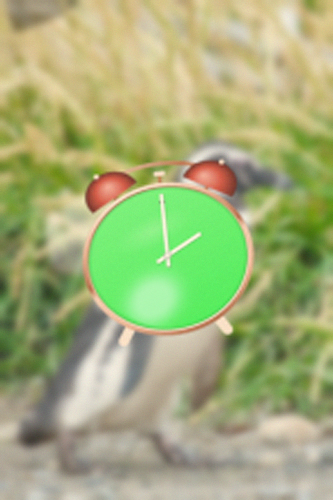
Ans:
h=2 m=0
